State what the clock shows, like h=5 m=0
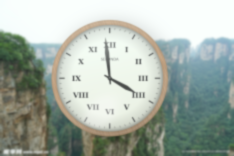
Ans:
h=3 m=59
